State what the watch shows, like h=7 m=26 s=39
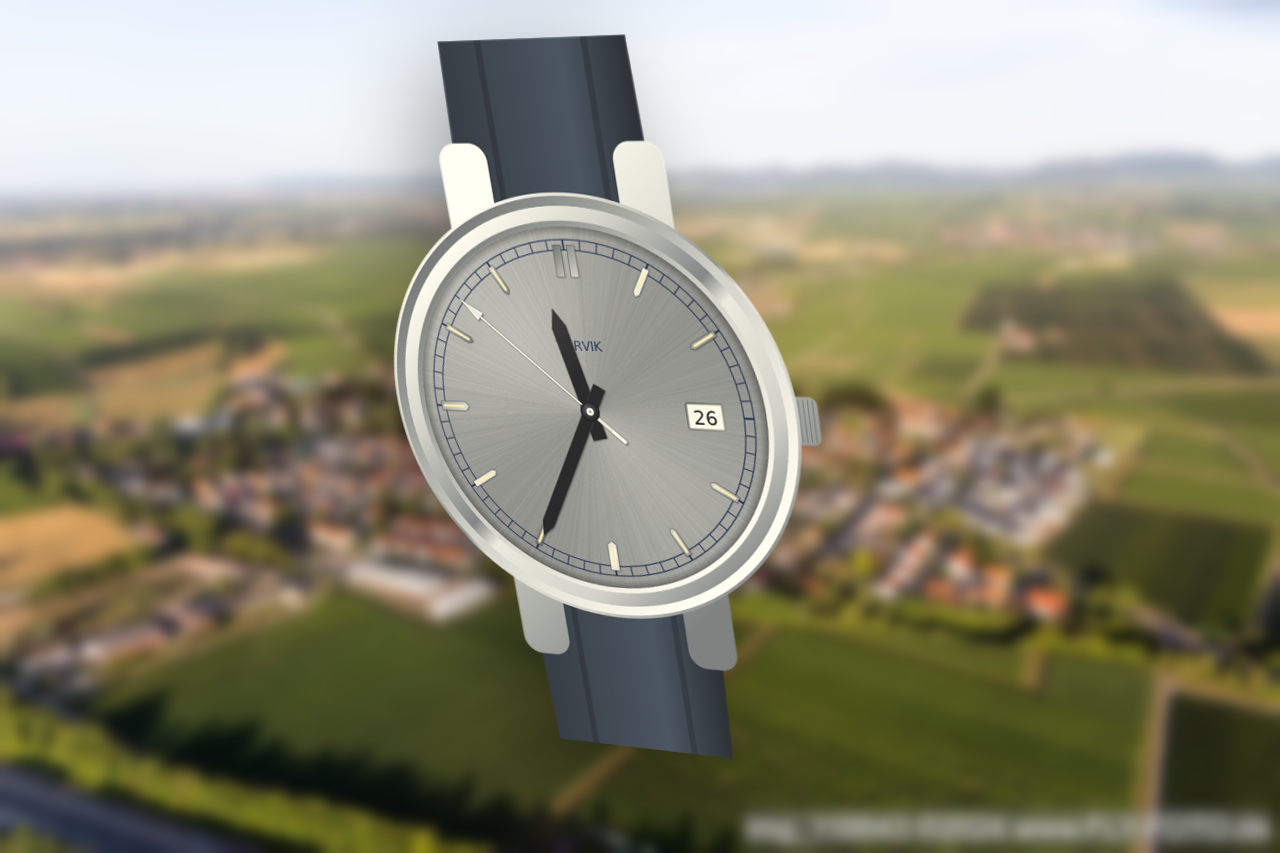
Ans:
h=11 m=34 s=52
